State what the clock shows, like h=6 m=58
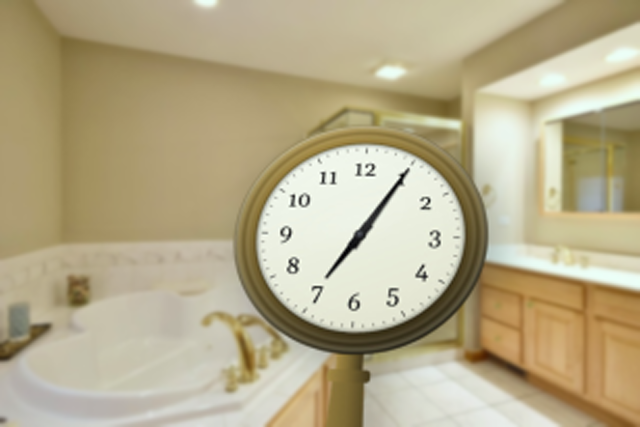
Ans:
h=7 m=5
